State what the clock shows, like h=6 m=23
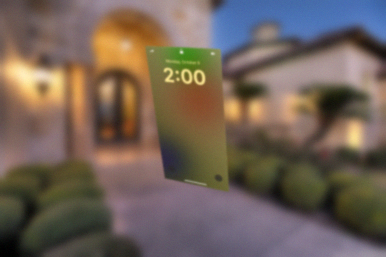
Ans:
h=2 m=0
